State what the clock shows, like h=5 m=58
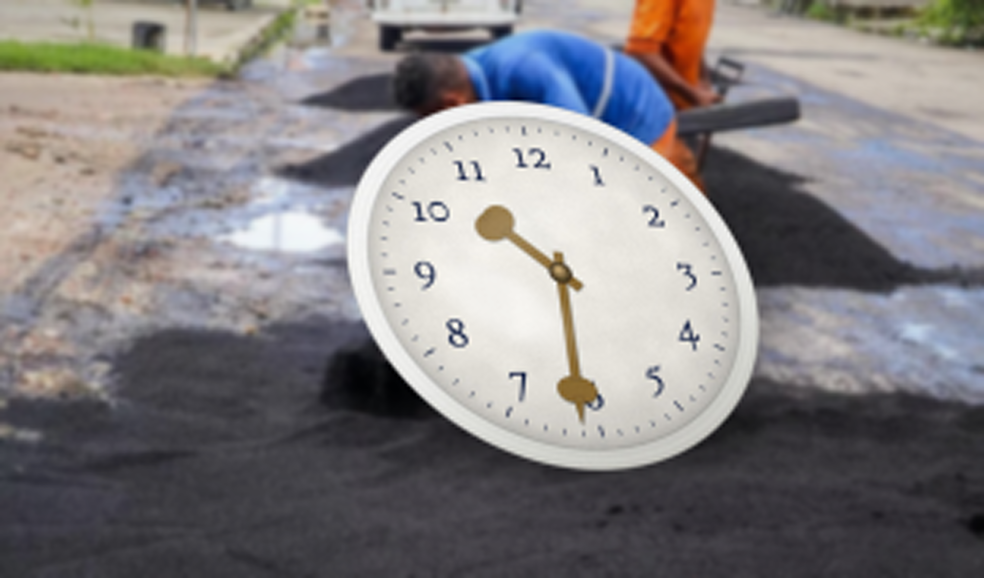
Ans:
h=10 m=31
